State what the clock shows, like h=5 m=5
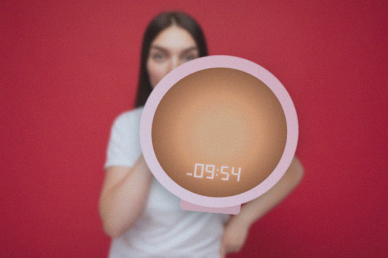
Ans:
h=9 m=54
